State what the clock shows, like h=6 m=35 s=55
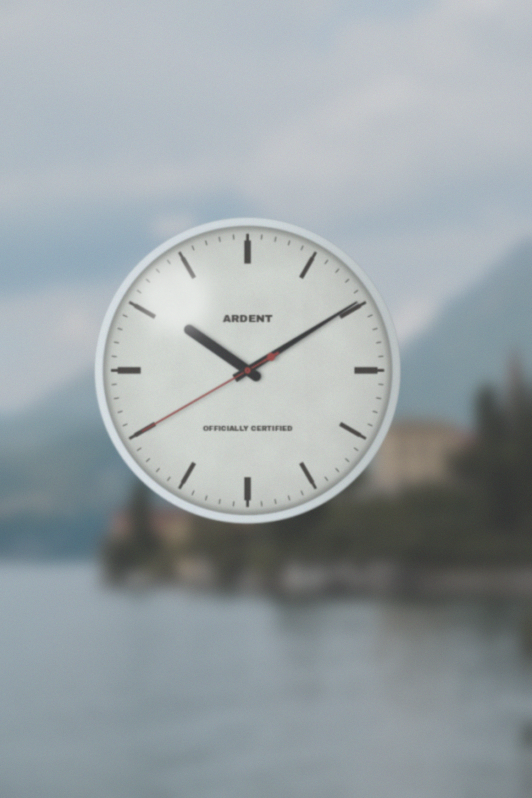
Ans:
h=10 m=9 s=40
